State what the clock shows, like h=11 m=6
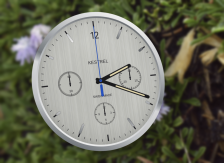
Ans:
h=2 m=19
